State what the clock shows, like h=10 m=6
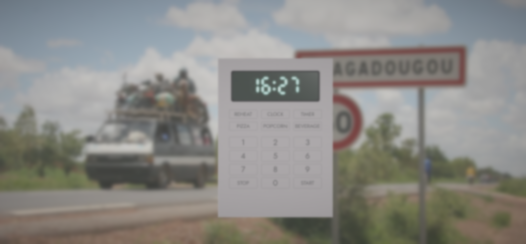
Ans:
h=16 m=27
